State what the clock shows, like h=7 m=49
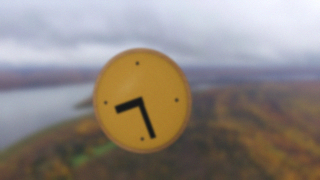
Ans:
h=8 m=27
